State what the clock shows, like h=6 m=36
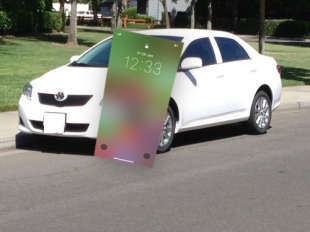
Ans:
h=12 m=33
